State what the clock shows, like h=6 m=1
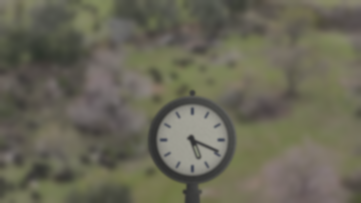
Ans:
h=5 m=19
